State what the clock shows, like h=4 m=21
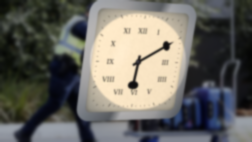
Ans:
h=6 m=10
